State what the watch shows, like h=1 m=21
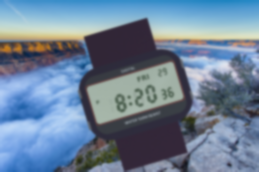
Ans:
h=8 m=20
